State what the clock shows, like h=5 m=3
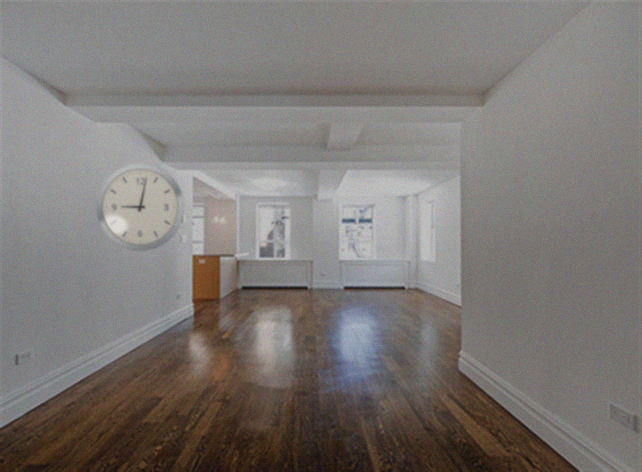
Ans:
h=9 m=2
